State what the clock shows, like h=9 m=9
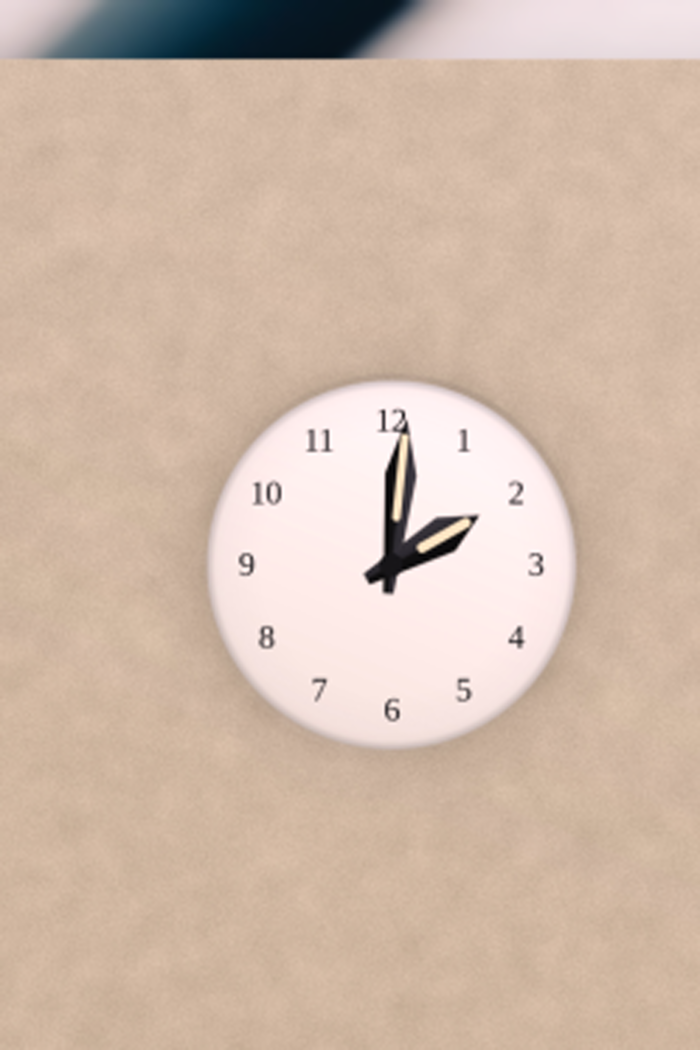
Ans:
h=2 m=1
